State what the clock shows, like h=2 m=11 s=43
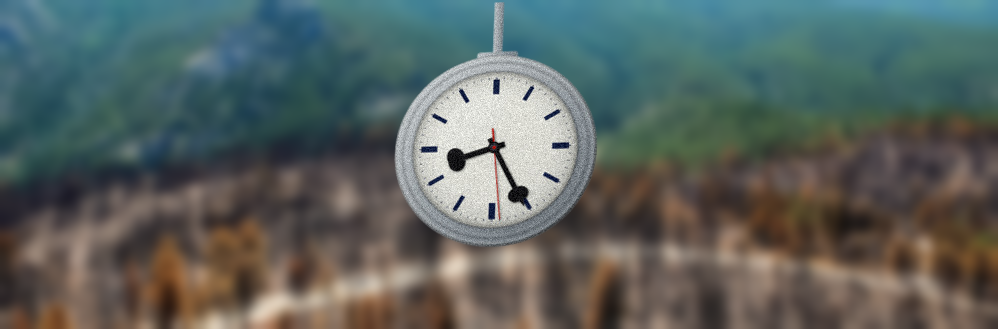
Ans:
h=8 m=25 s=29
